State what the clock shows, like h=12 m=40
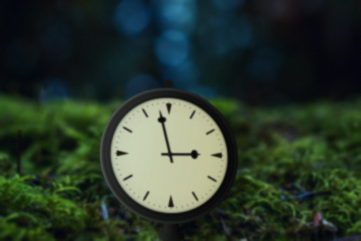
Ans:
h=2 m=58
